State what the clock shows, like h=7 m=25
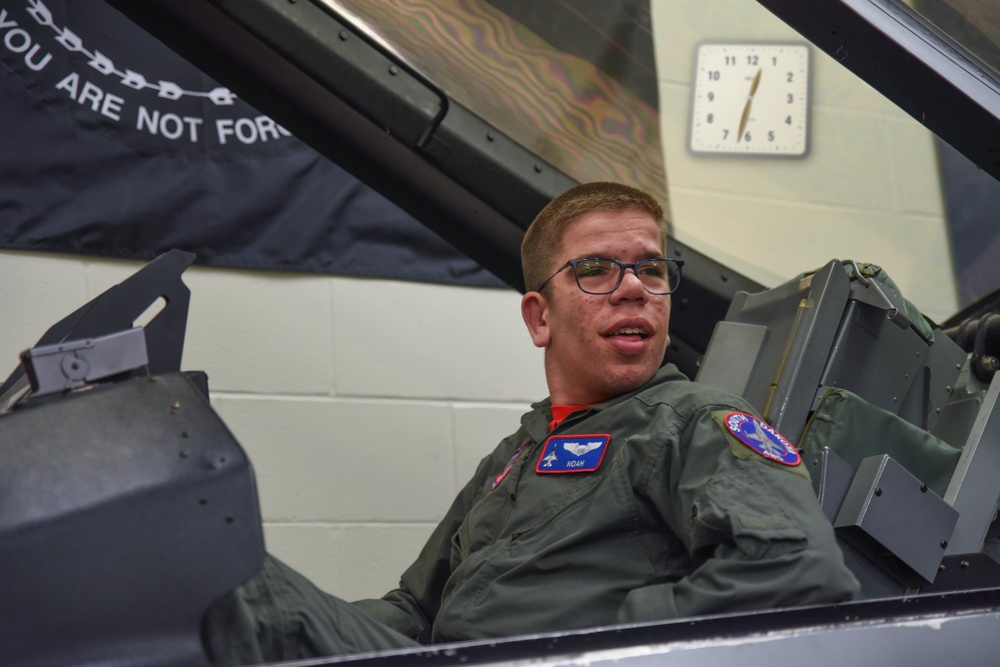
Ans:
h=12 m=32
